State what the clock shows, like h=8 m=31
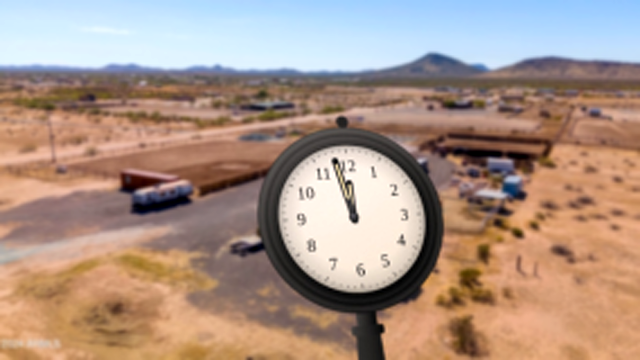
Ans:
h=11 m=58
